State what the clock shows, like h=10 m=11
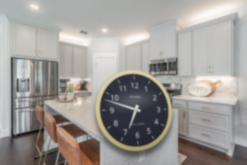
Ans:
h=6 m=48
